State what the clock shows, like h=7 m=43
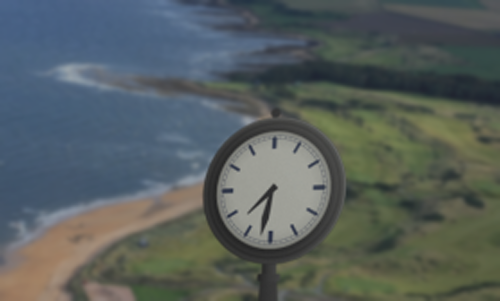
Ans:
h=7 m=32
